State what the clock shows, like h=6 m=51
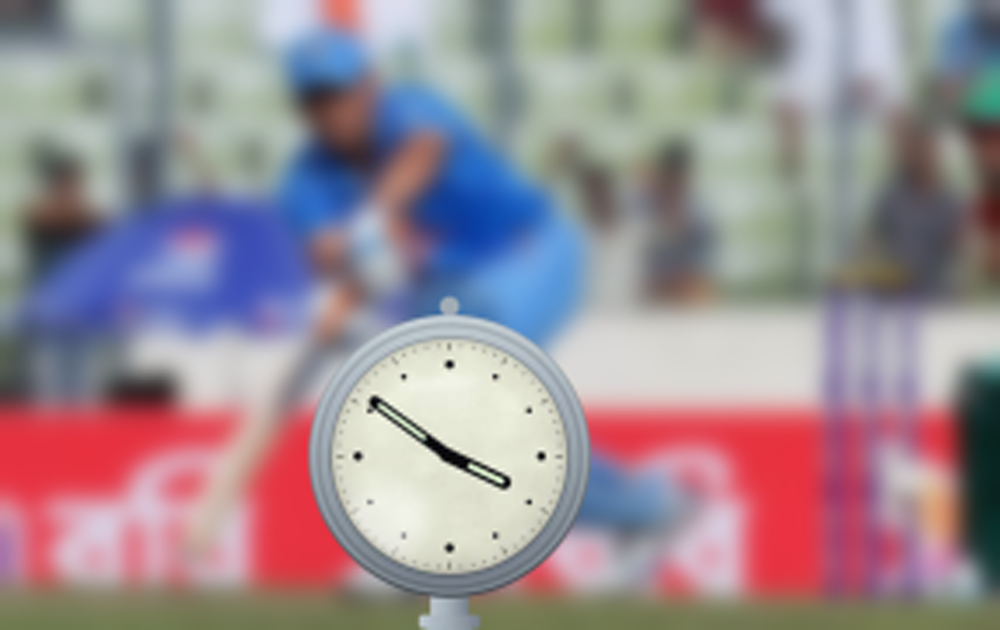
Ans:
h=3 m=51
